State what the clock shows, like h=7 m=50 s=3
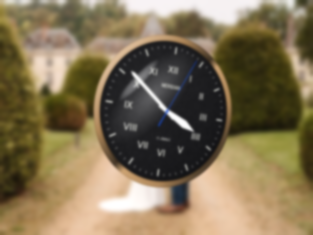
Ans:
h=3 m=51 s=4
